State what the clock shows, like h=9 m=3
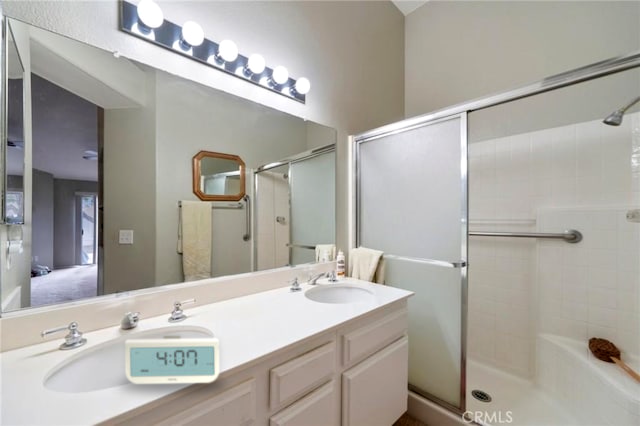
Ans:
h=4 m=7
